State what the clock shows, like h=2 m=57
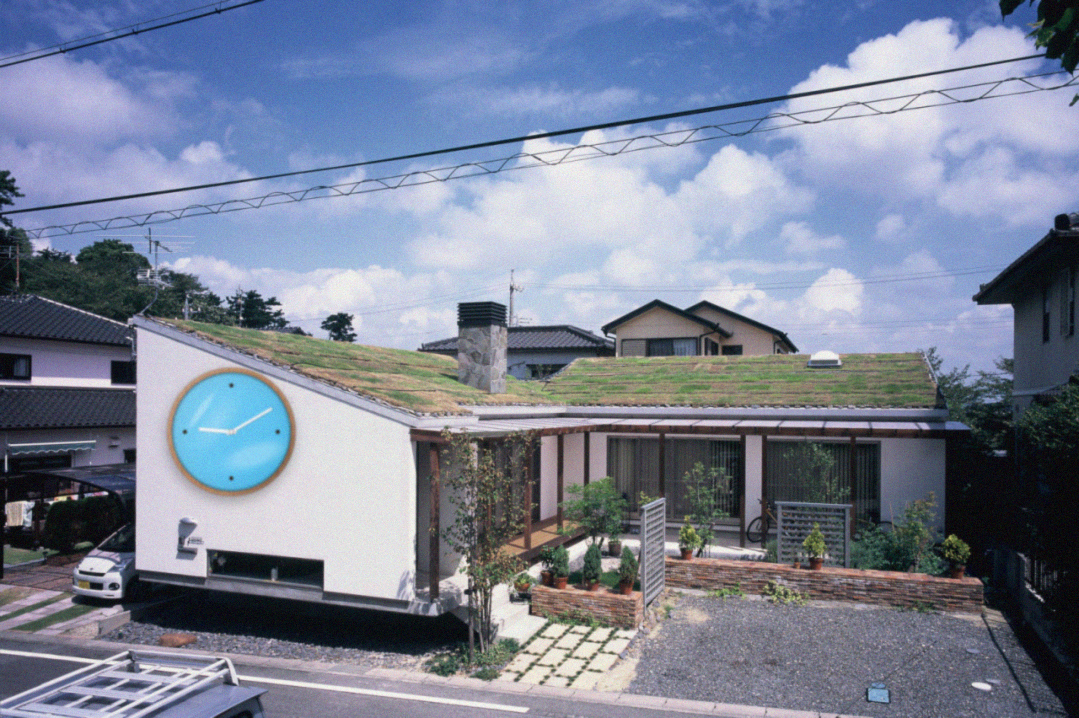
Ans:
h=9 m=10
